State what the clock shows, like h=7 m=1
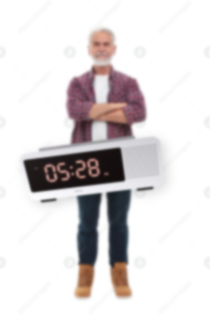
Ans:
h=5 m=28
